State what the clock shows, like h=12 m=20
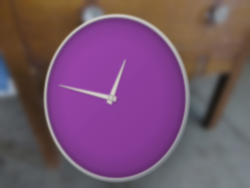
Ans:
h=12 m=47
